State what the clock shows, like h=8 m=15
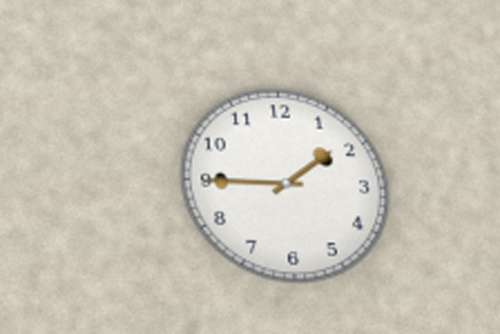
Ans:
h=1 m=45
